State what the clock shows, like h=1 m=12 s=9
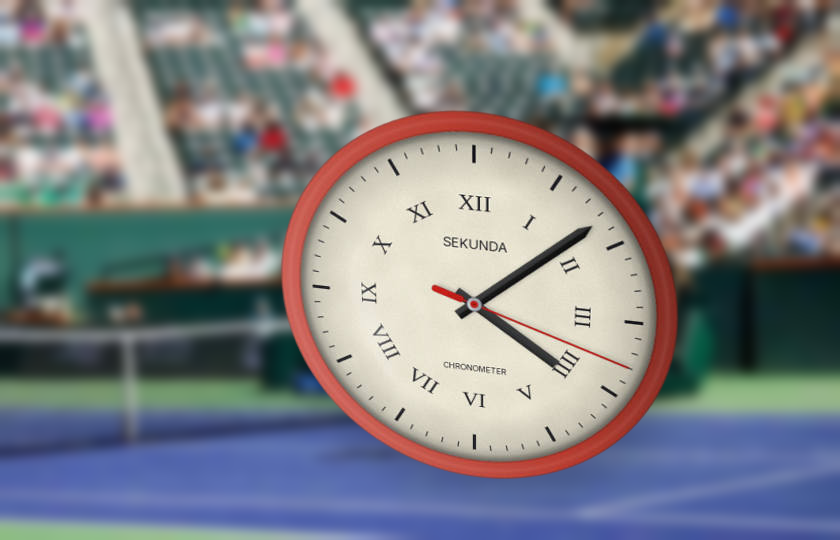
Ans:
h=4 m=8 s=18
